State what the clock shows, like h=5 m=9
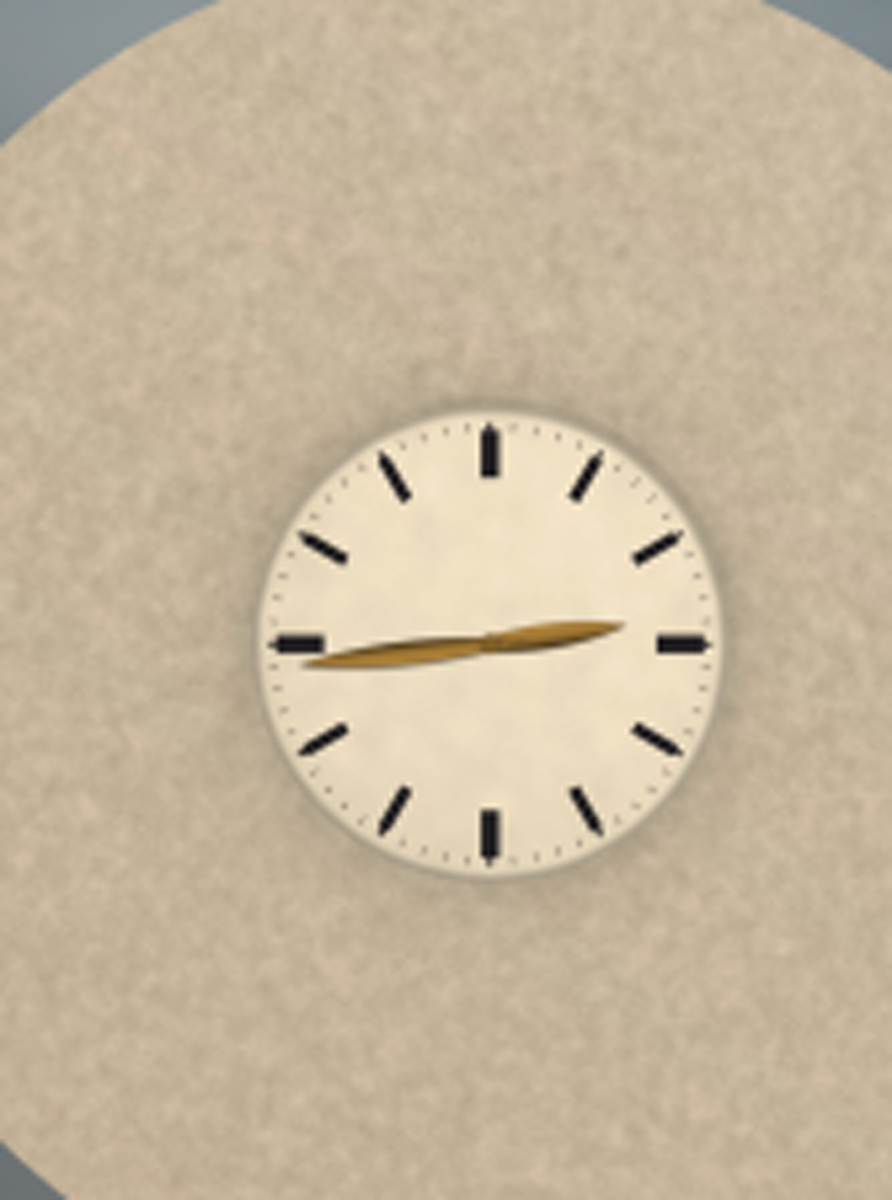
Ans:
h=2 m=44
